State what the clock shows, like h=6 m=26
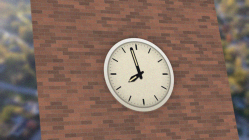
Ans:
h=7 m=58
